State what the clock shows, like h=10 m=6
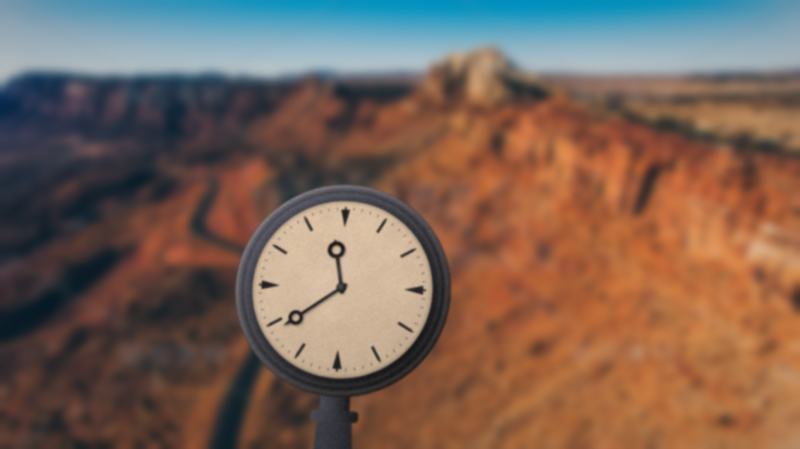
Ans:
h=11 m=39
